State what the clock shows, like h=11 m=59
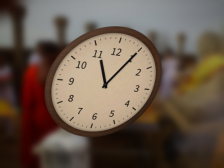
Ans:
h=11 m=5
